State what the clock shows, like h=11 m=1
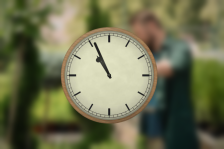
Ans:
h=10 m=56
